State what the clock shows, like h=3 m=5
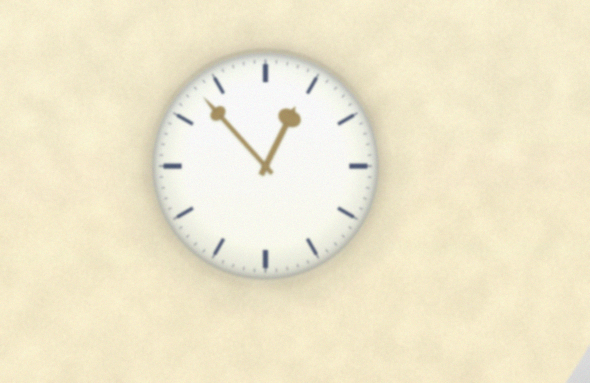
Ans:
h=12 m=53
